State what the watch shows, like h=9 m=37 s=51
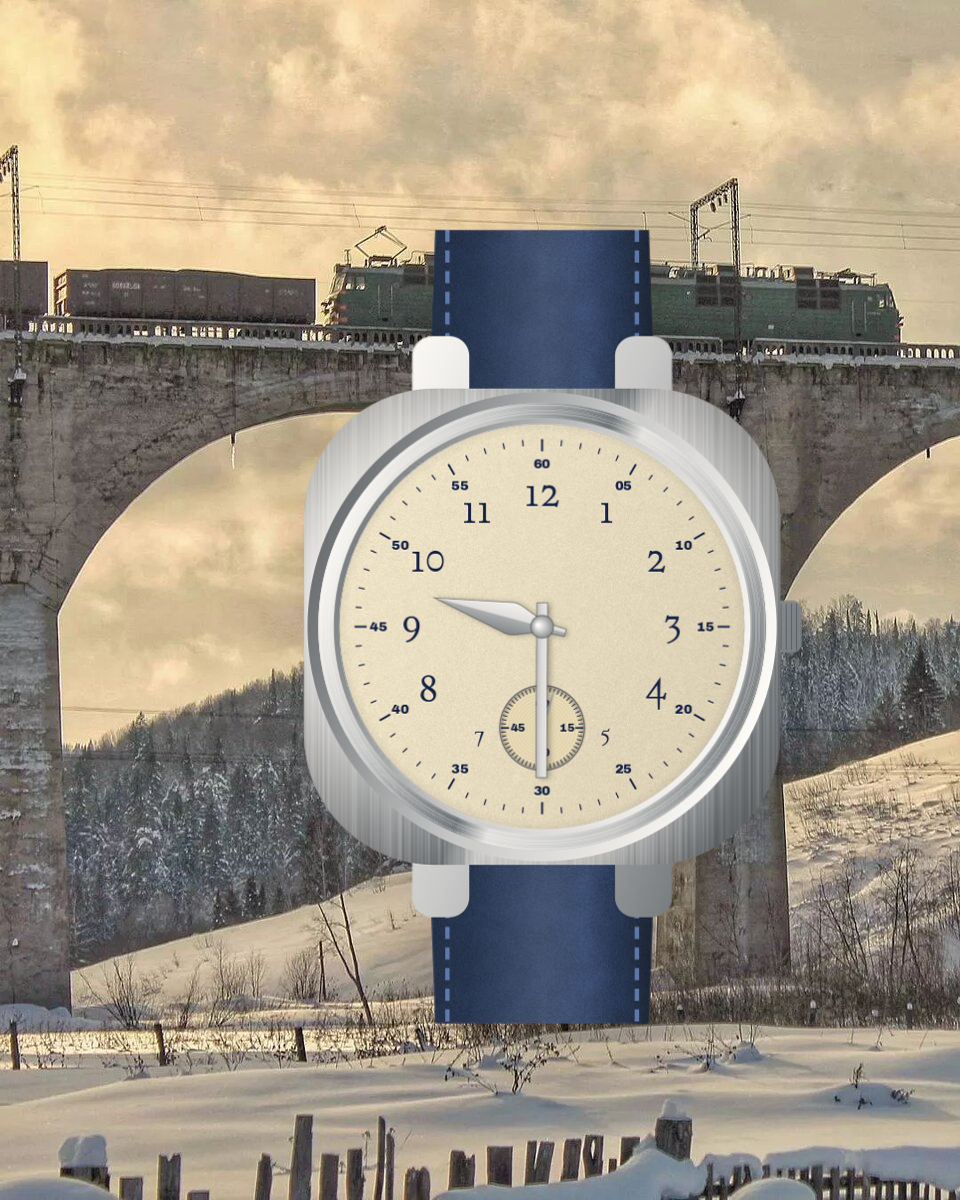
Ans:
h=9 m=30 s=3
